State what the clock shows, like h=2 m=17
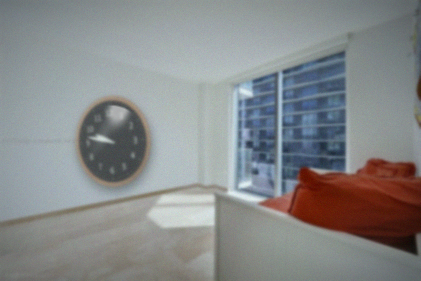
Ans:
h=9 m=47
